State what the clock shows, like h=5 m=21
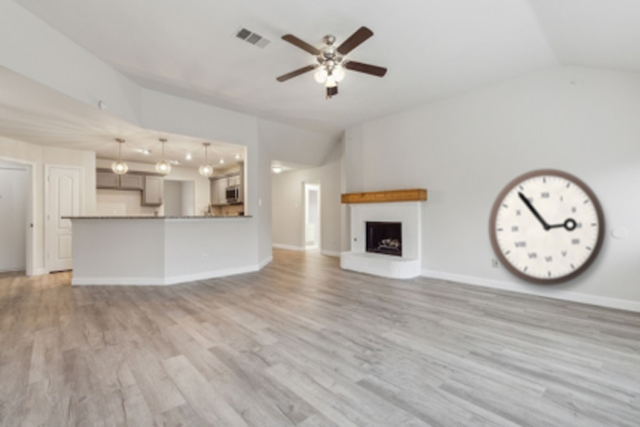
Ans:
h=2 m=54
